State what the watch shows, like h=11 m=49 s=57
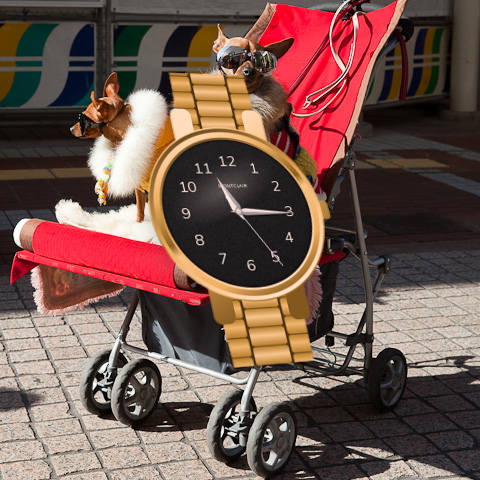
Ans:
h=11 m=15 s=25
